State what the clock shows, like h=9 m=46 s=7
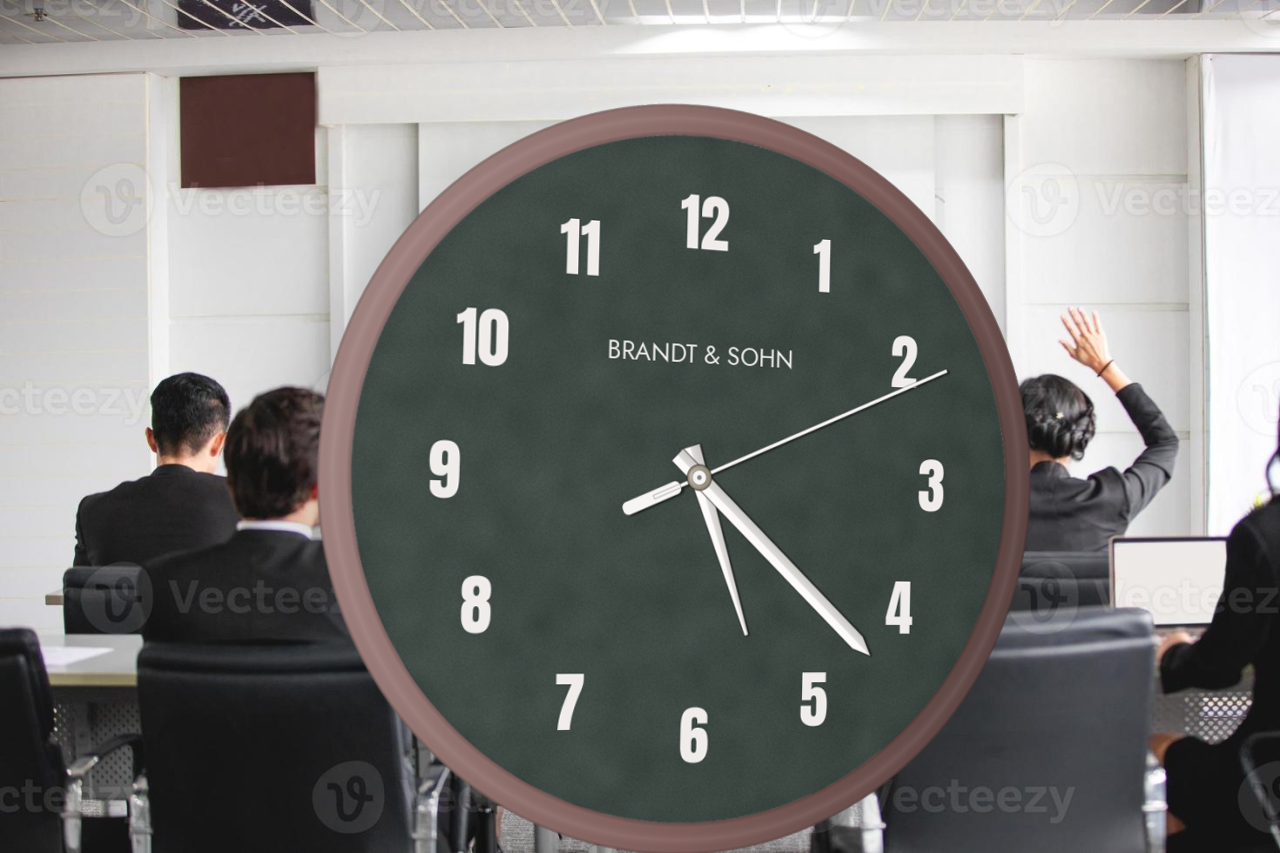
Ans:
h=5 m=22 s=11
